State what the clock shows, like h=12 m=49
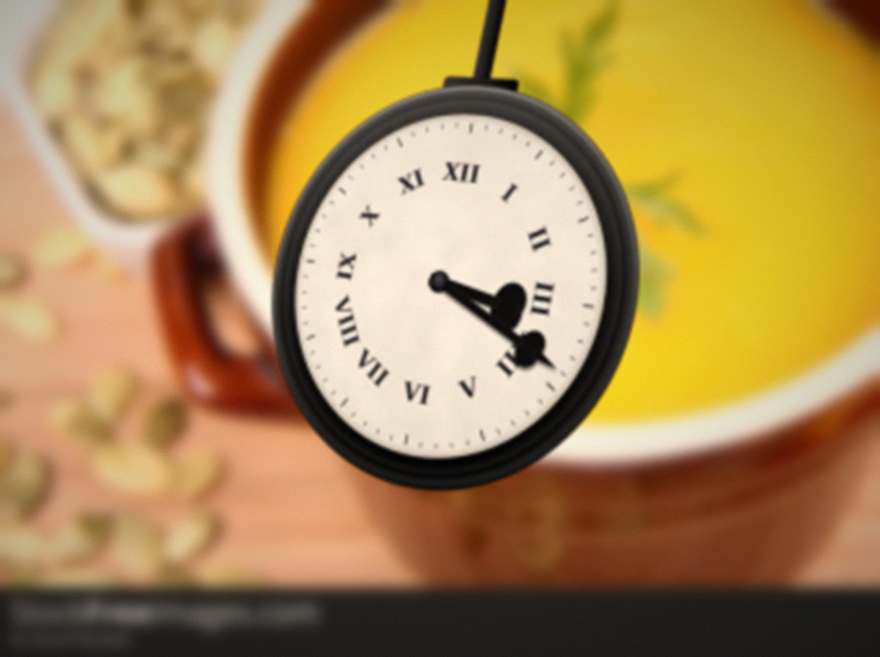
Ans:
h=3 m=19
